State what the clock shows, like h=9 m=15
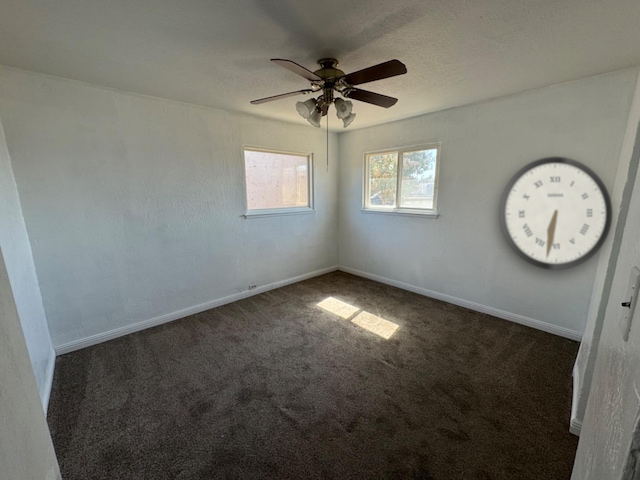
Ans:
h=6 m=32
